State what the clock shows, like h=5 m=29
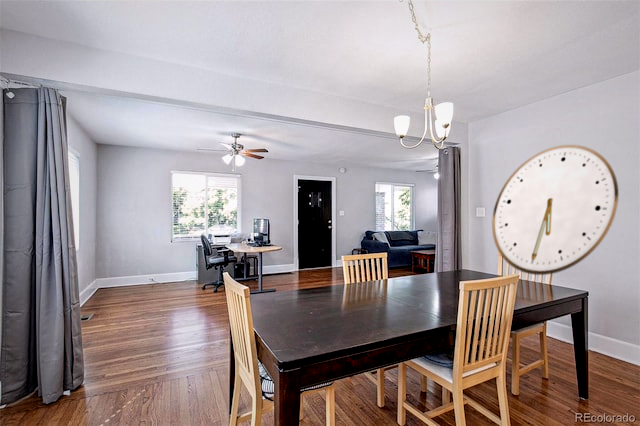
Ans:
h=5 m=30
